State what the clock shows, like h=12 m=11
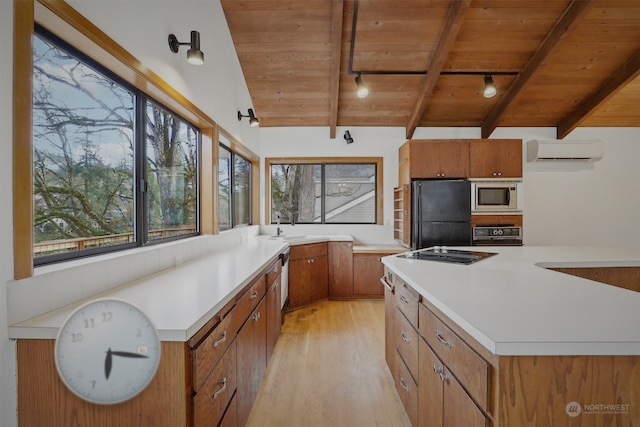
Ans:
h=6 m=17
